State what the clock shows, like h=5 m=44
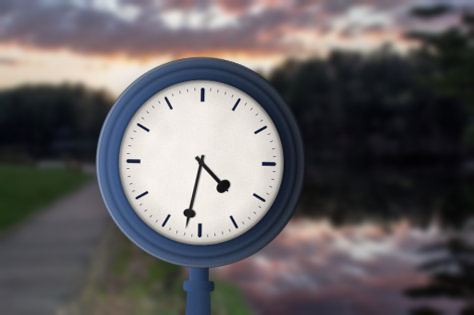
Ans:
h=4 m=32
